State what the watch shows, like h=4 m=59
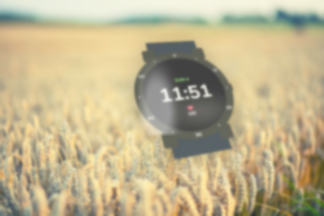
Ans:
h=11 m=51
